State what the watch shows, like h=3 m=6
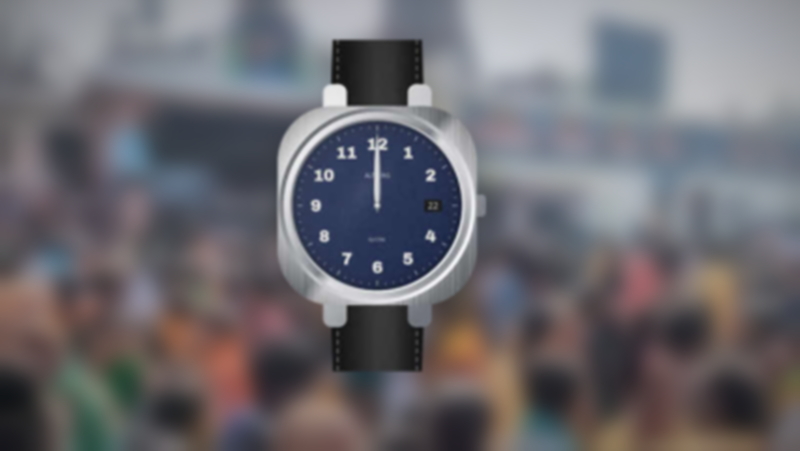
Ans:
h=12 m=0
